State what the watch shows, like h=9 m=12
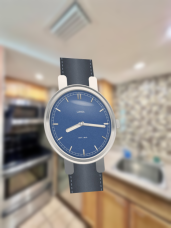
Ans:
h=8 m=16
